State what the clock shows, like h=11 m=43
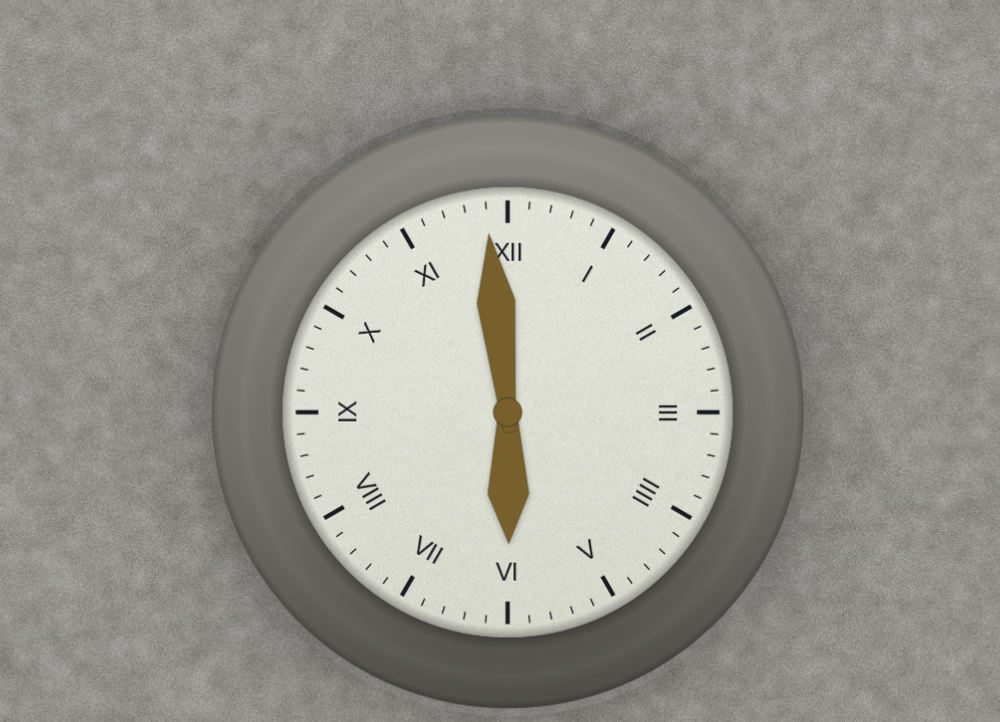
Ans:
h=5 m=59
